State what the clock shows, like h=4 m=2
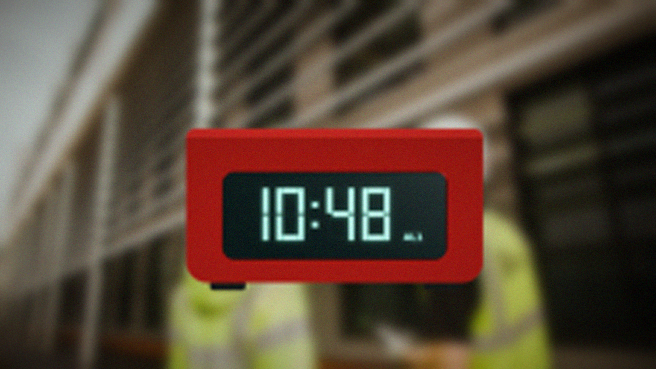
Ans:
h=10 m=48
